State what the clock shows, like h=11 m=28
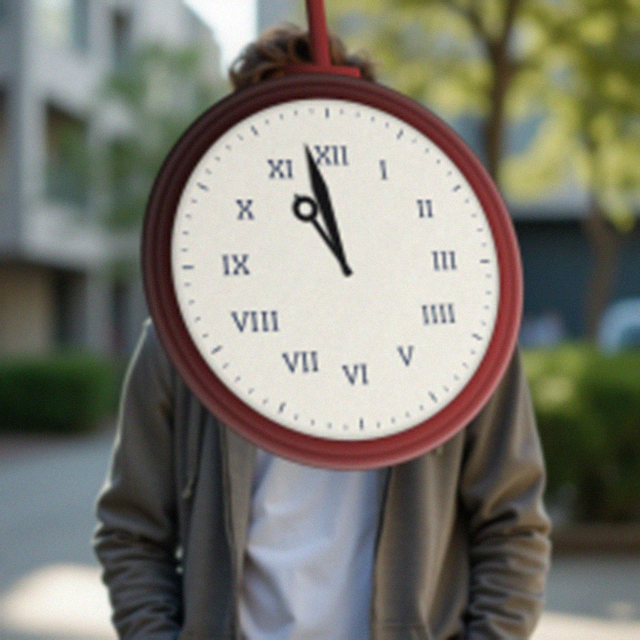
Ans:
h=10 m=58
